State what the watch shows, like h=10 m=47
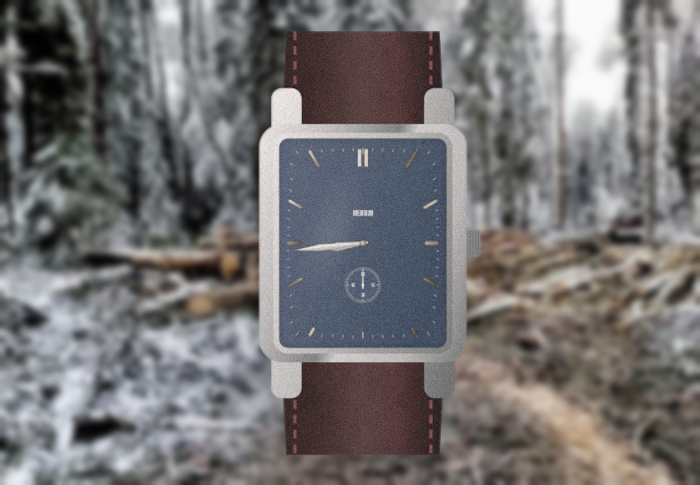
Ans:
h=8 m=44
